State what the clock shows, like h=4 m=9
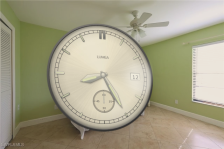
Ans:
h=8 m=25
